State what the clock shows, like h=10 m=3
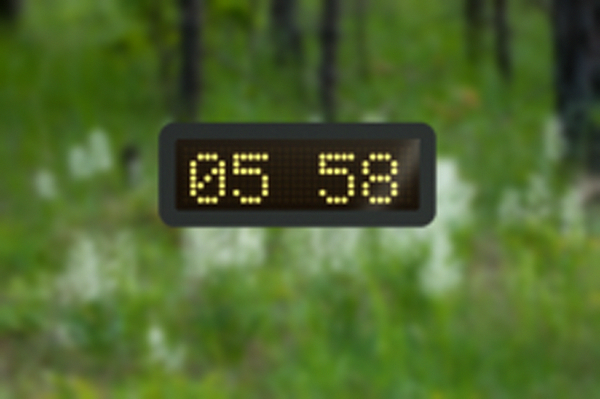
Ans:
h=5 m=58
